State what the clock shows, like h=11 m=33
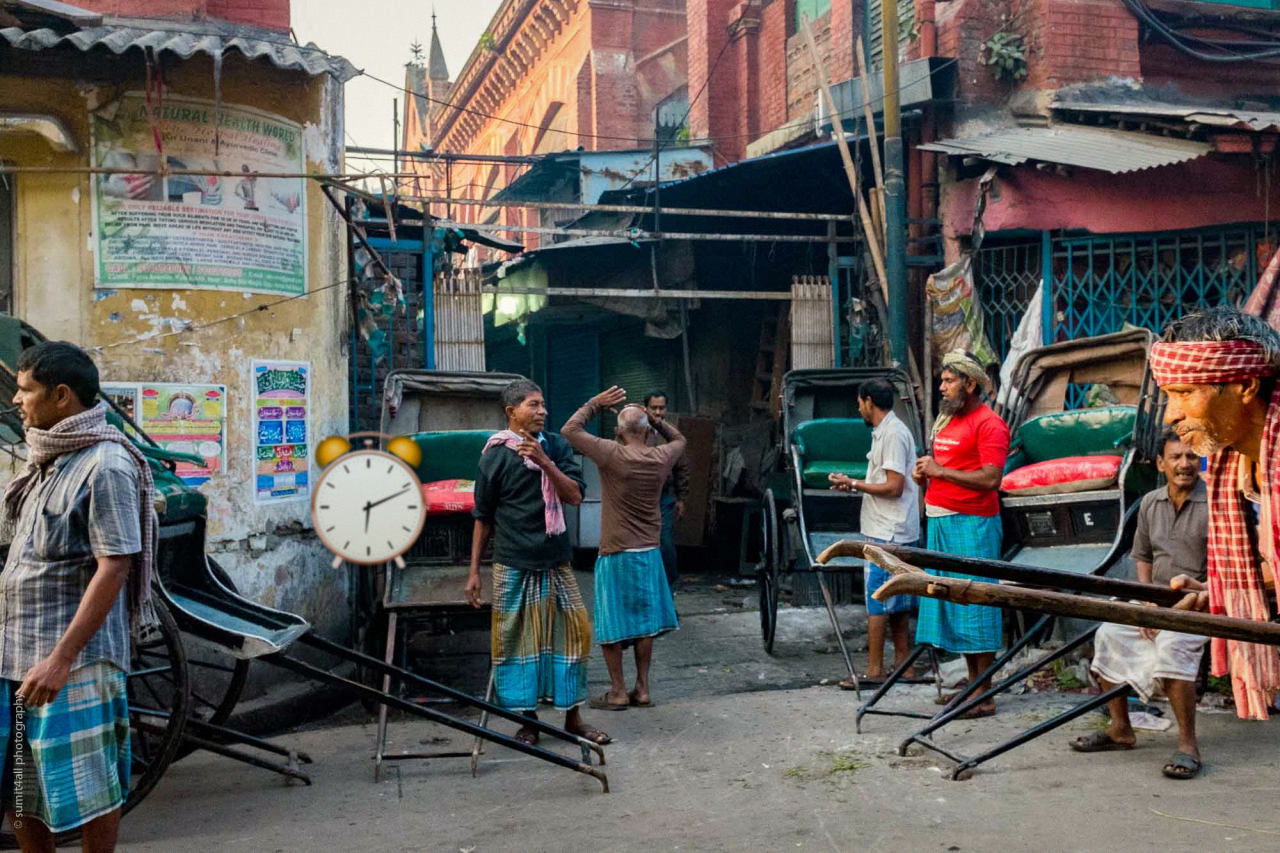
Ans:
h=6 m=11
